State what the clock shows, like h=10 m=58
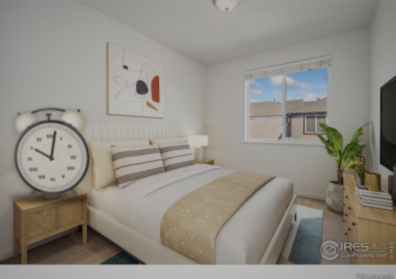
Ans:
h=10 m=2
